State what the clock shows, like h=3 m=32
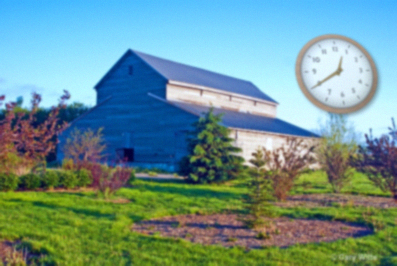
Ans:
h=12 m=40
